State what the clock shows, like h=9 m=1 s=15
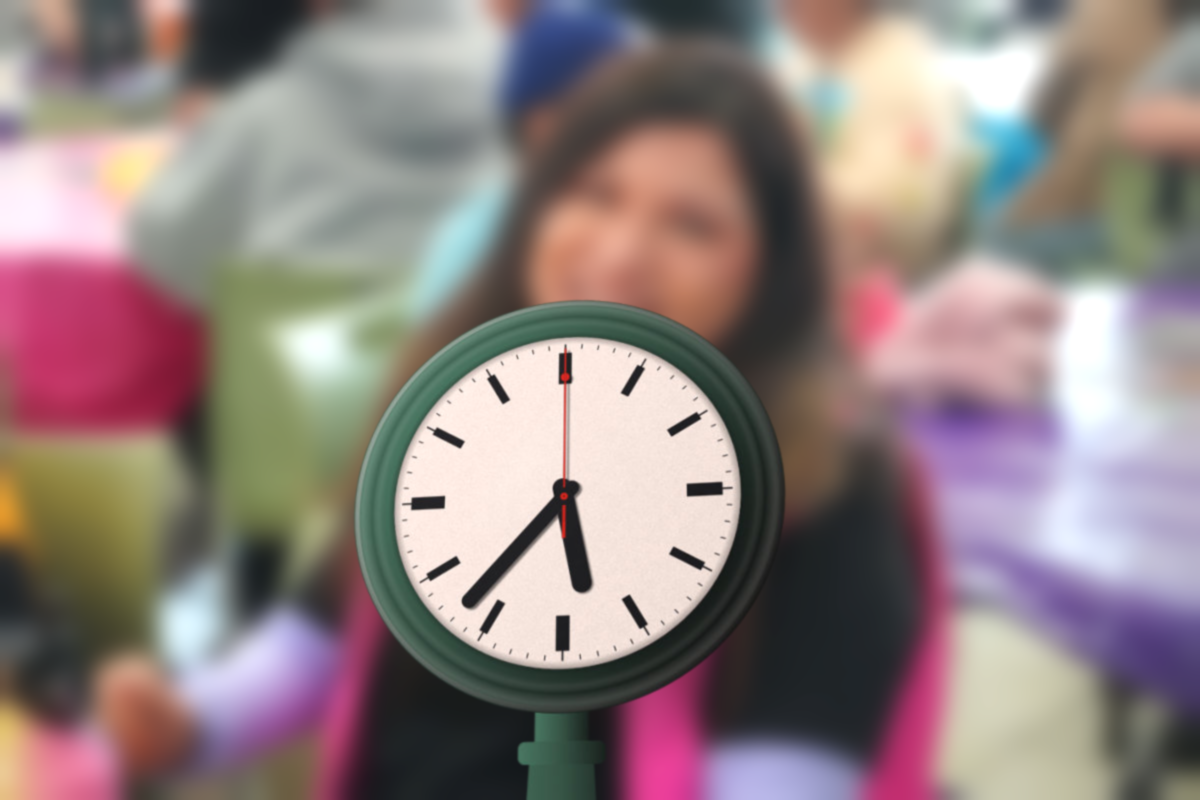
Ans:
h=5 m=37 s=0
